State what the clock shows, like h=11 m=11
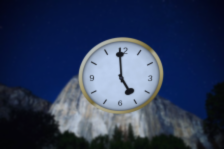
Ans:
h=4 m=59
